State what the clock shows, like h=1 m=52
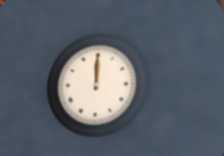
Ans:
h=12 m=0
